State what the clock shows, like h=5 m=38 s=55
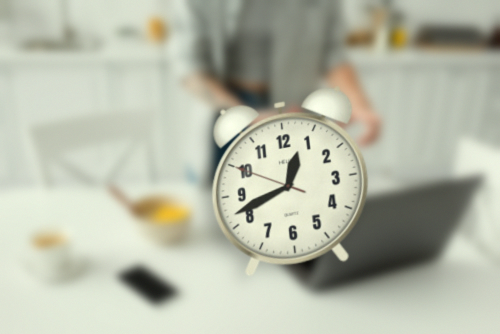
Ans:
h=12 m=41 s=50
